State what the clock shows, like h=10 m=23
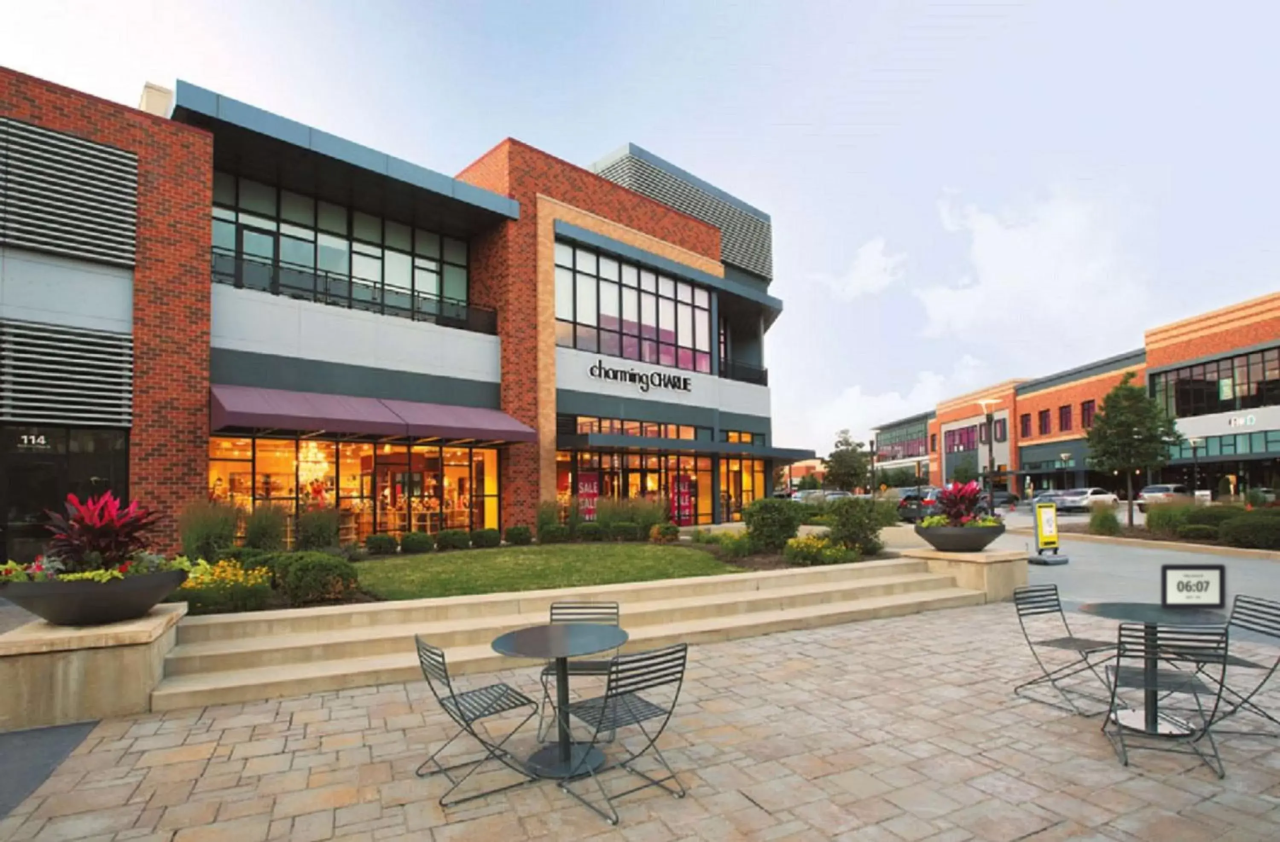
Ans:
h=6 m=7
